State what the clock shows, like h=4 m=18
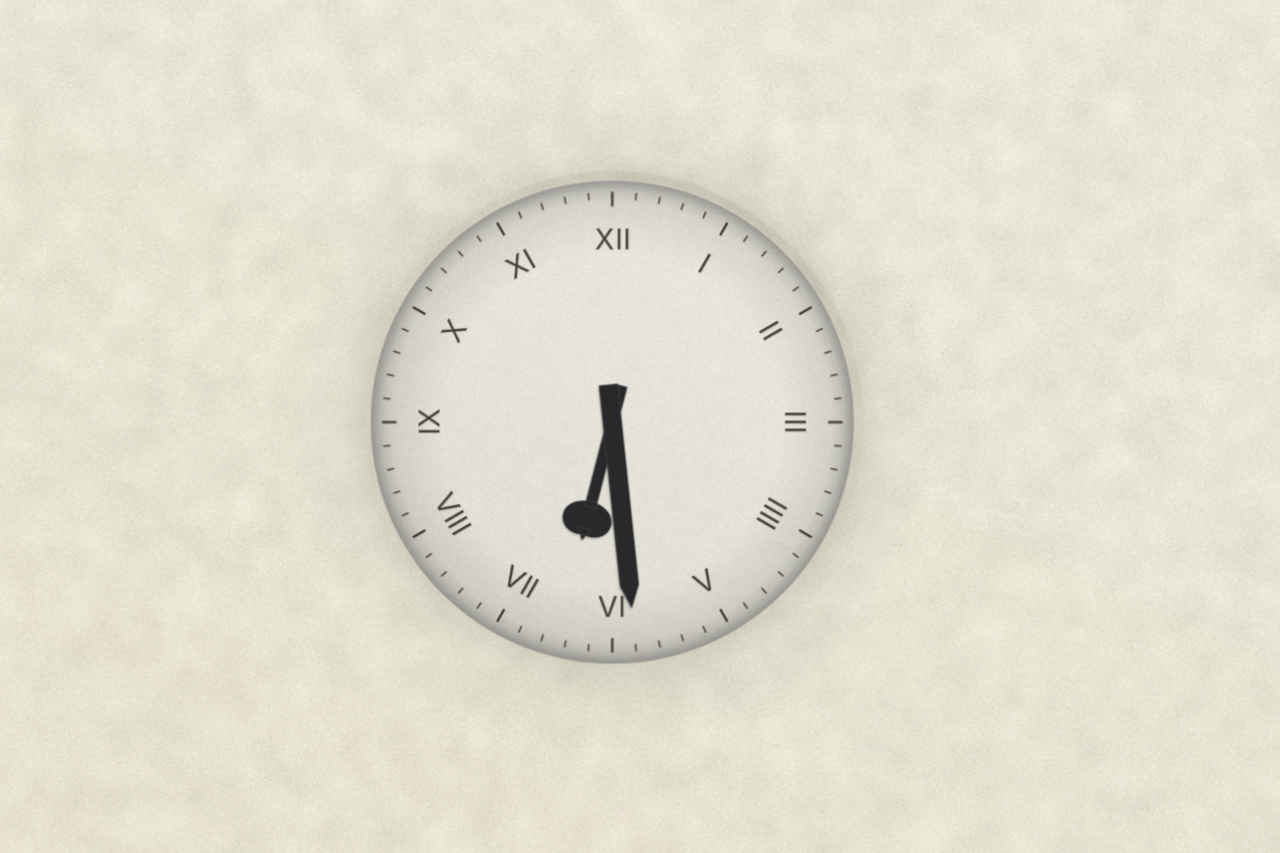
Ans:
h=6 m=29
